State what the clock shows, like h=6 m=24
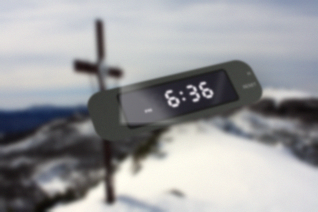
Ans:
h=6 m=36
